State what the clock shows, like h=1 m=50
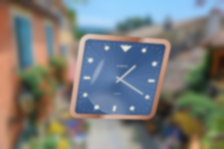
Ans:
h=1 m=20
